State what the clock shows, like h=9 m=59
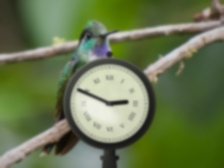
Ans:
h=2 m=49
